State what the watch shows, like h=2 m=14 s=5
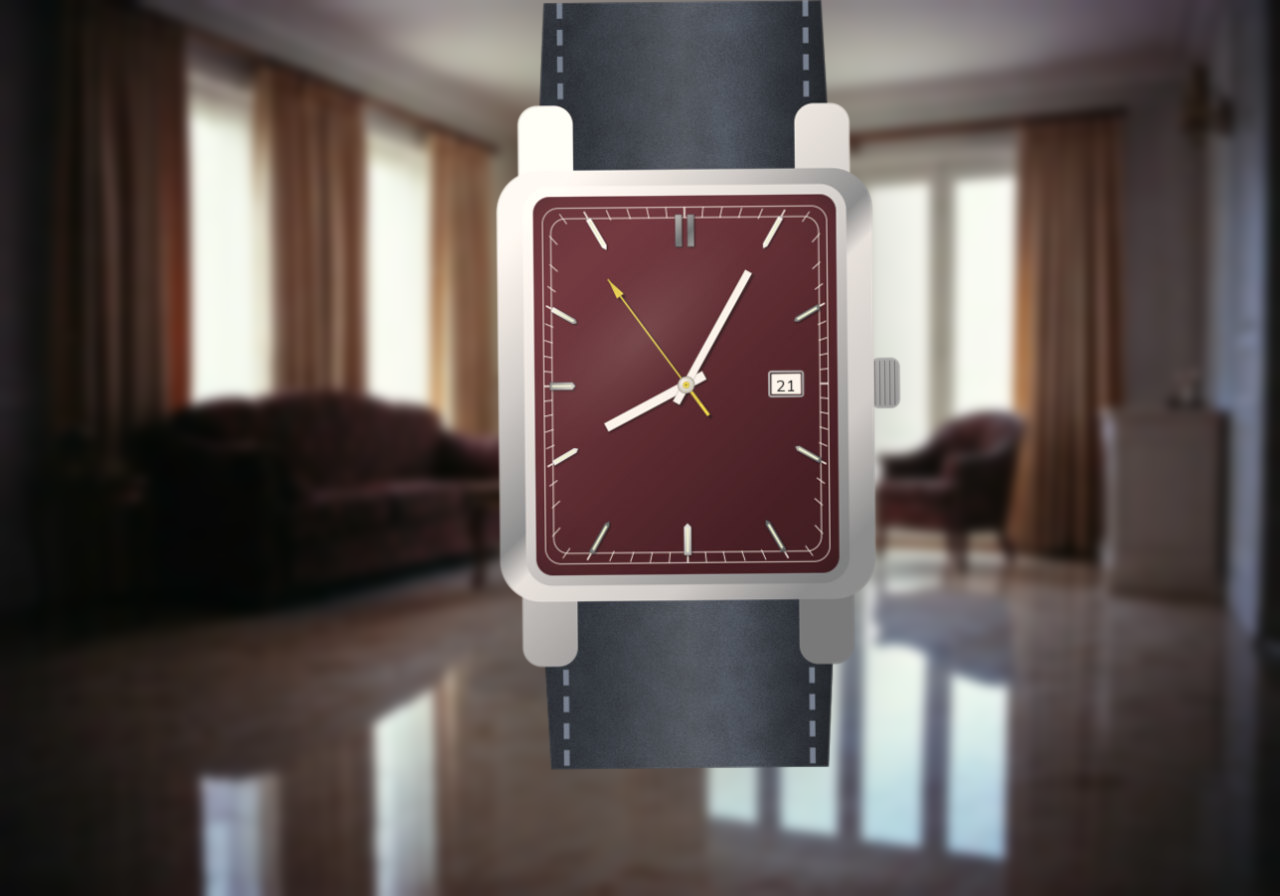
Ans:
h=8 m=4 s=54
